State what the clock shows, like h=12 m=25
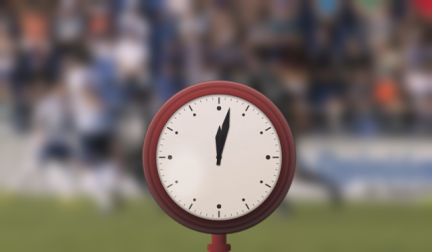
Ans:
h=12 m=2
